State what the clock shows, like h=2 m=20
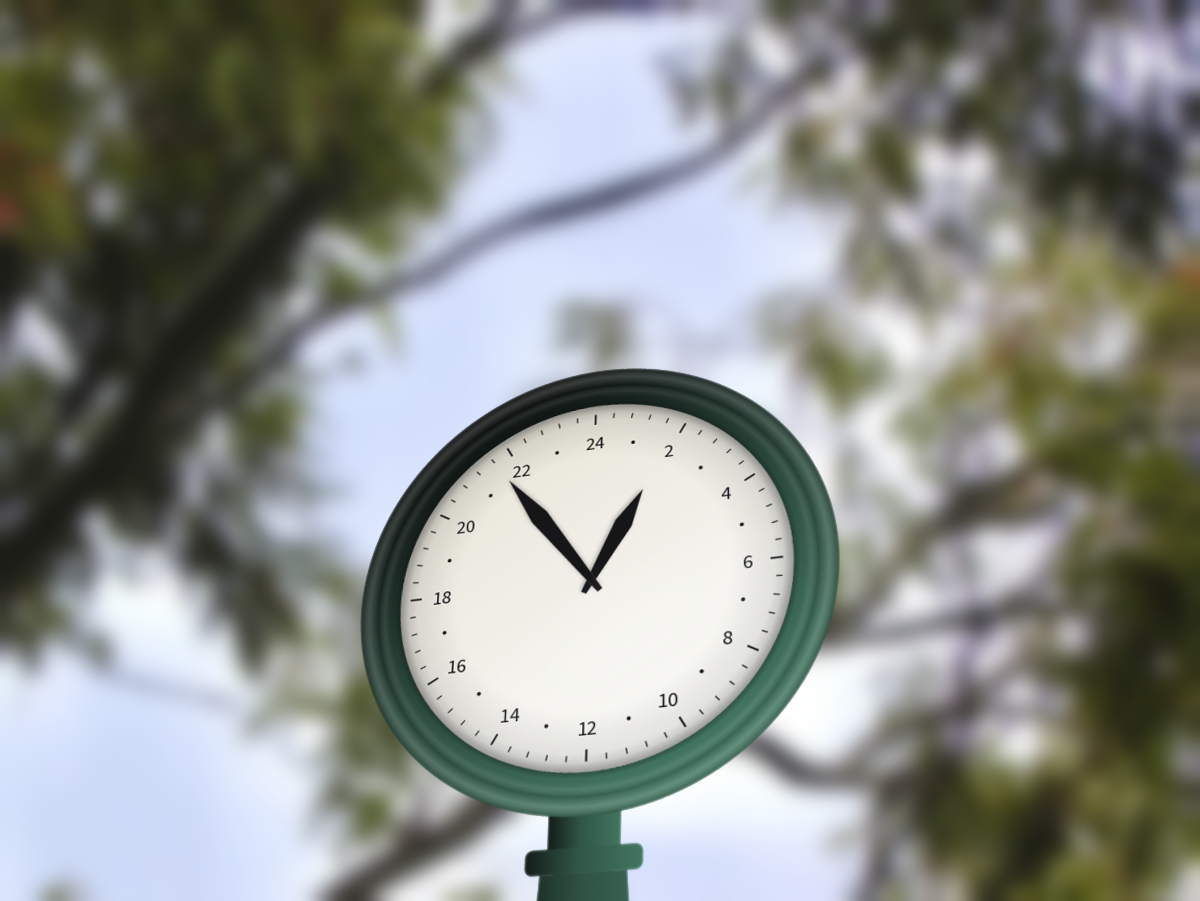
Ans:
h=1 m=54
